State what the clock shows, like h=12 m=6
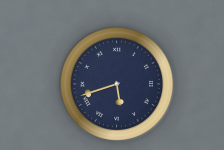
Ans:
h=5 m=42
